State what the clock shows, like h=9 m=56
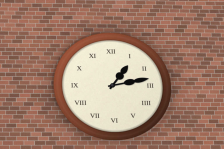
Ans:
h=1 m=13
